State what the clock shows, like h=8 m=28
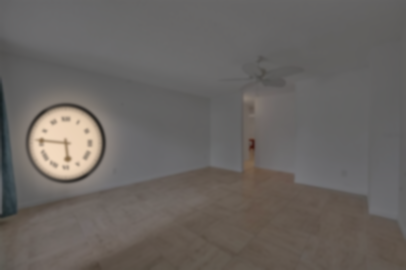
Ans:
h=5 m=46
